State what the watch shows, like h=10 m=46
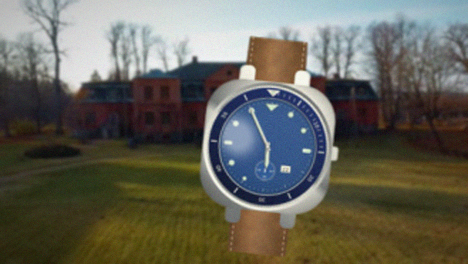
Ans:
h=5 m=55
